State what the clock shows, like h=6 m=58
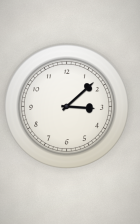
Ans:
h=3 m=8
